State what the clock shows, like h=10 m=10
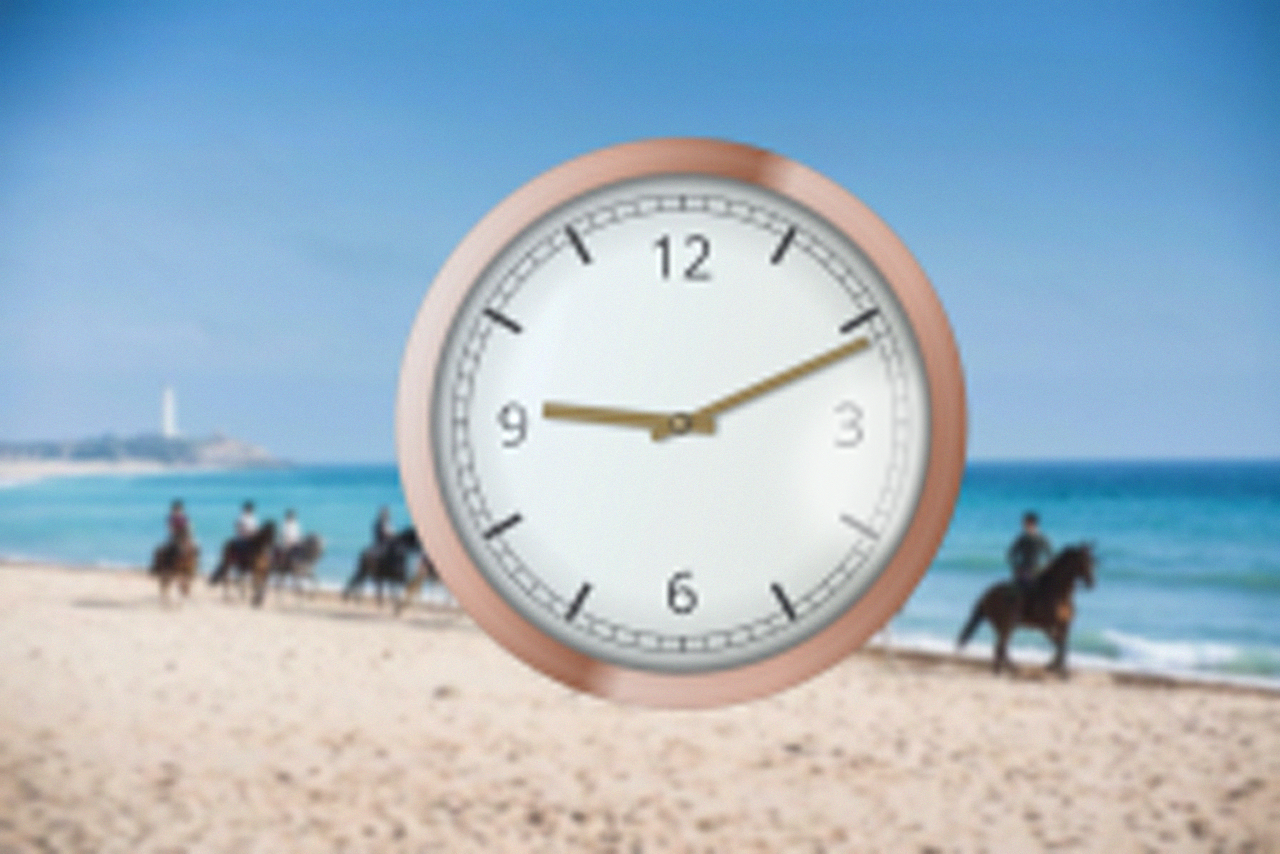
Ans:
h=9 m=11
